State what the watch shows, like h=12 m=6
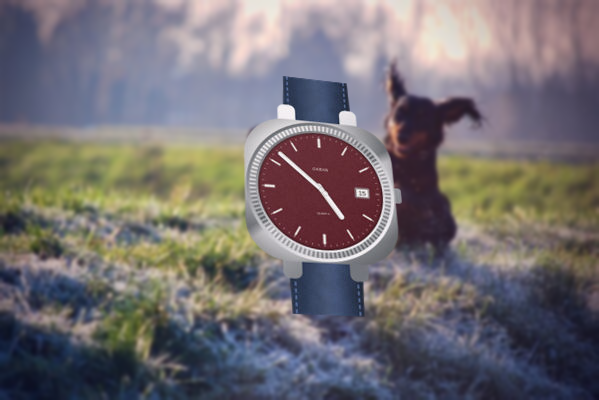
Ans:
h=4 m=52
